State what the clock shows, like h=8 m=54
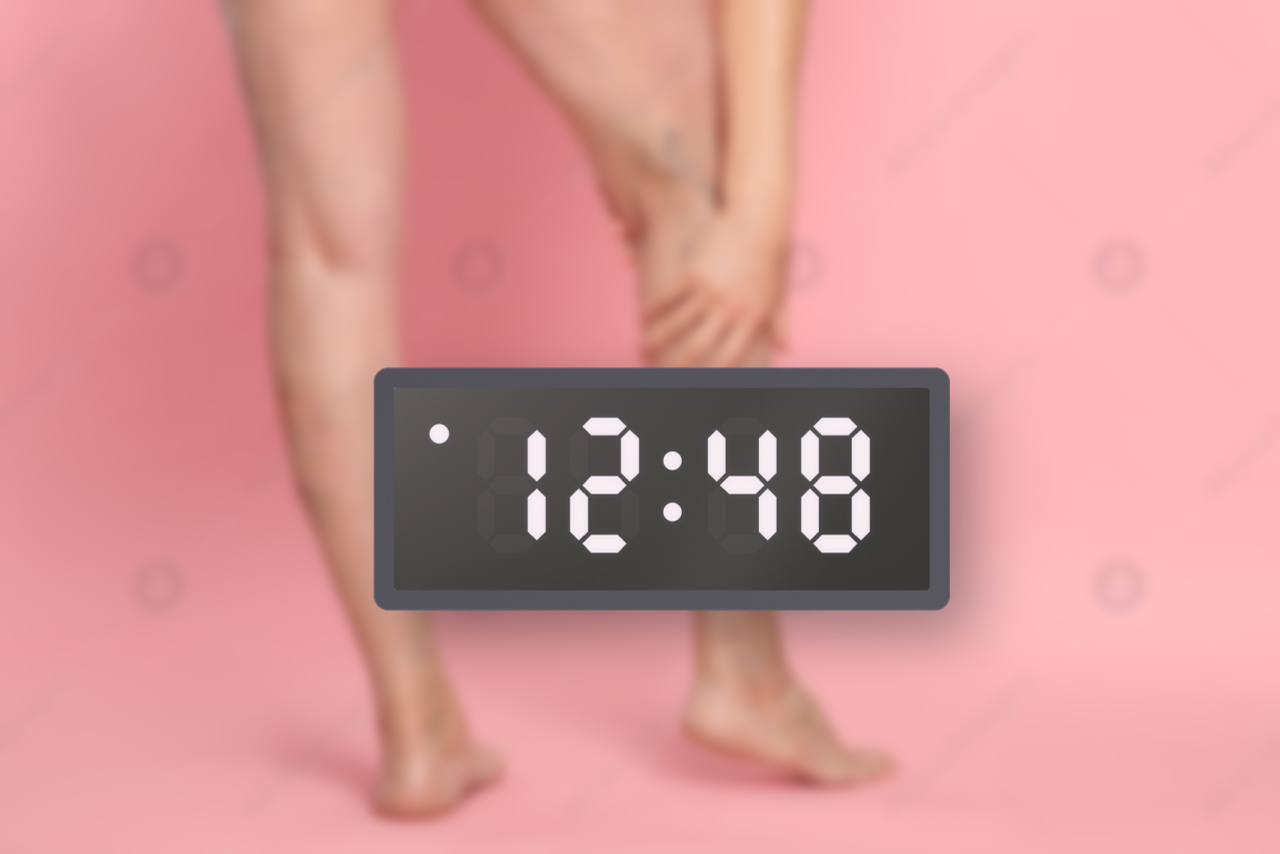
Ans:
h=12 m=48
